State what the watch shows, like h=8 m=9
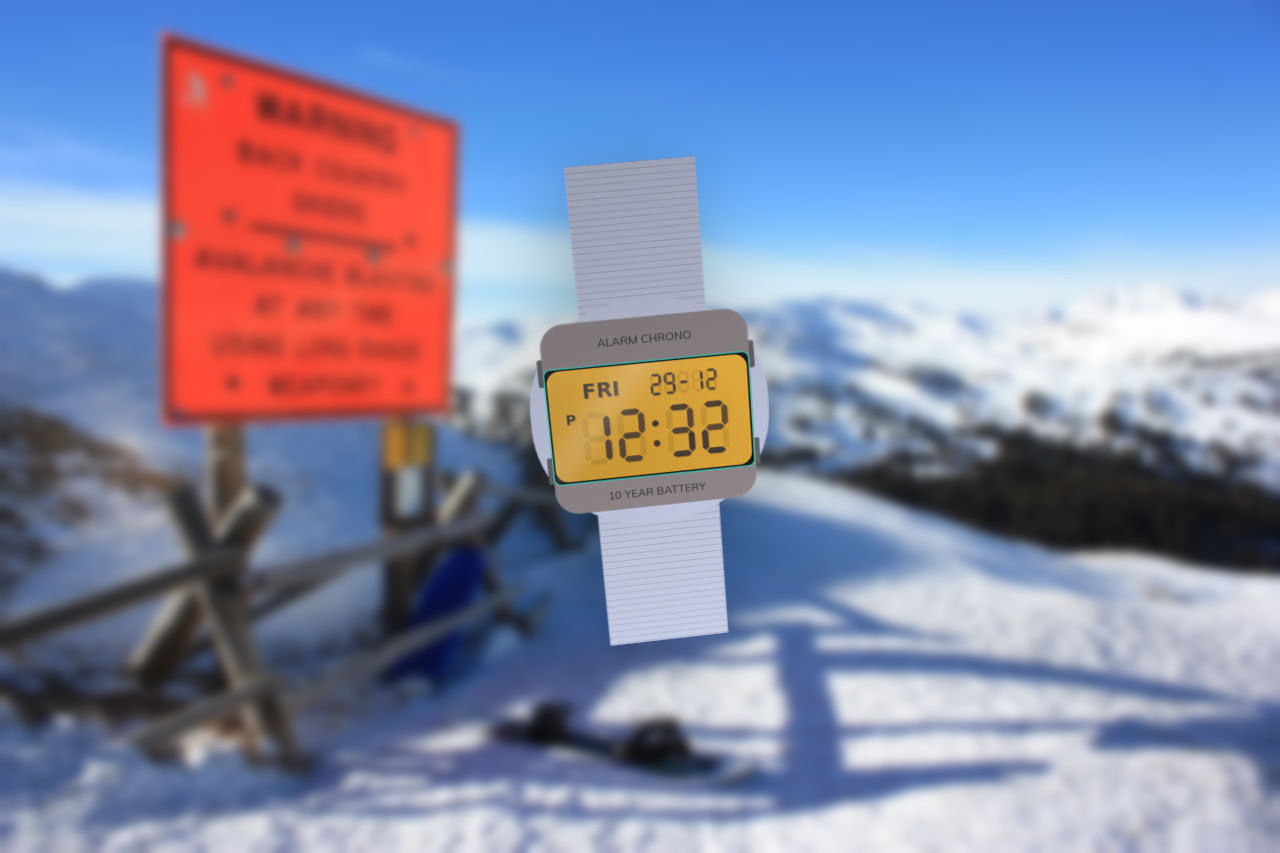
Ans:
h=12 m=32
